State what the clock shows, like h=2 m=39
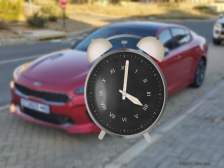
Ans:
h=4 m=1
